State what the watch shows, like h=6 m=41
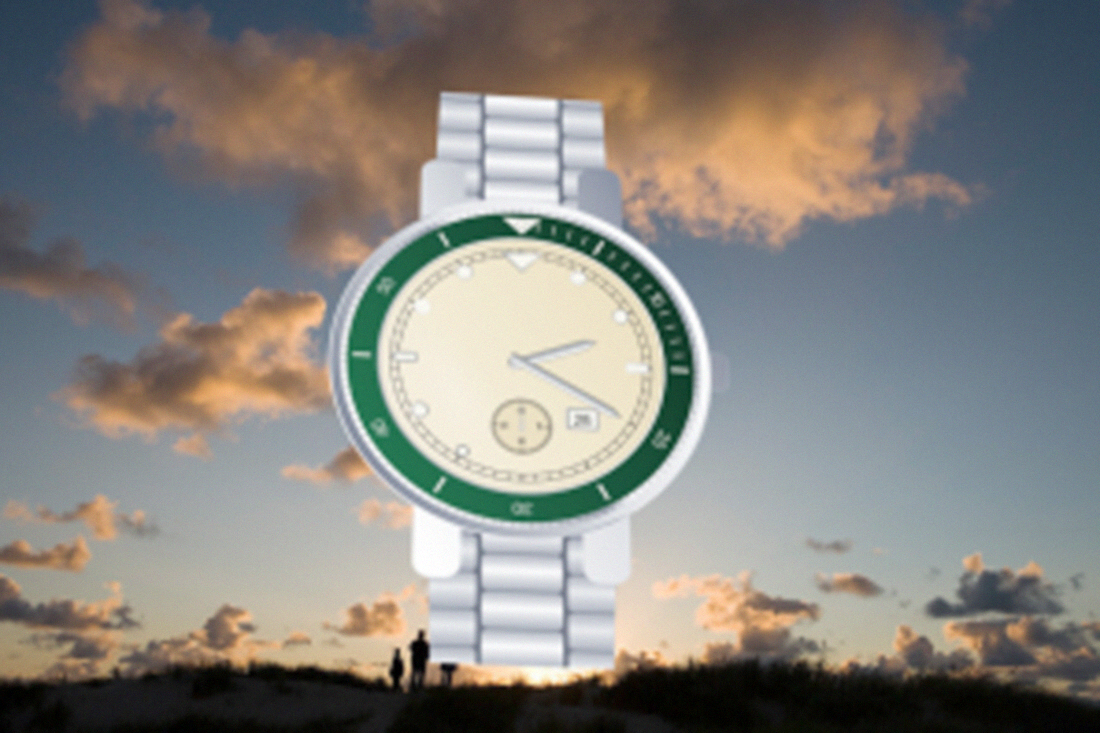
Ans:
h=2 m=20
